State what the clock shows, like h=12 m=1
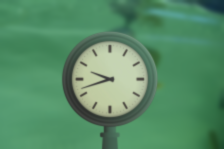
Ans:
h=9 m=42
